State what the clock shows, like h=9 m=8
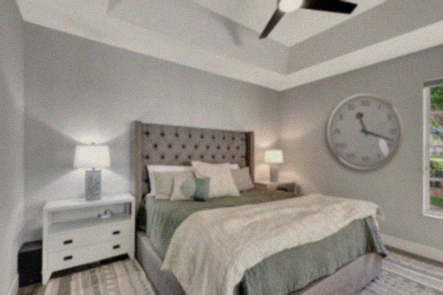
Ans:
h=11 m=18
